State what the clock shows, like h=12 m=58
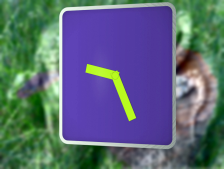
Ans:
h=9 m=26
